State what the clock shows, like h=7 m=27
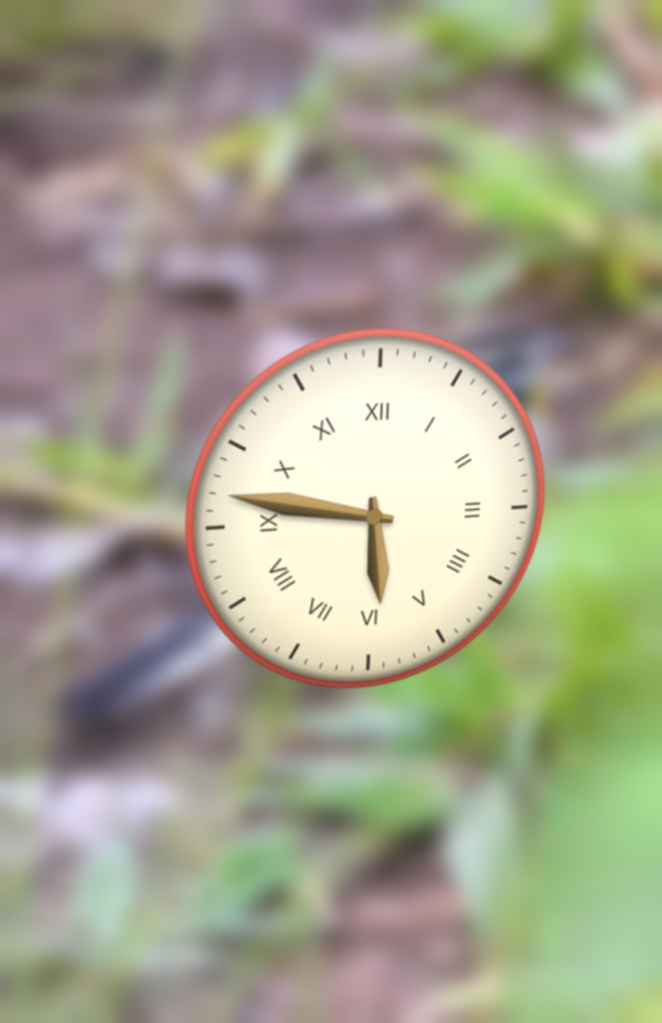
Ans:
h=5 m=47
